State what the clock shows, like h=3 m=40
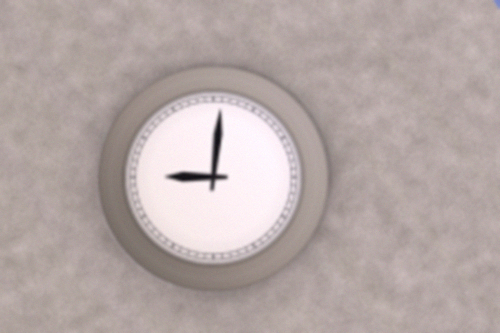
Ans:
h=9 m=1
